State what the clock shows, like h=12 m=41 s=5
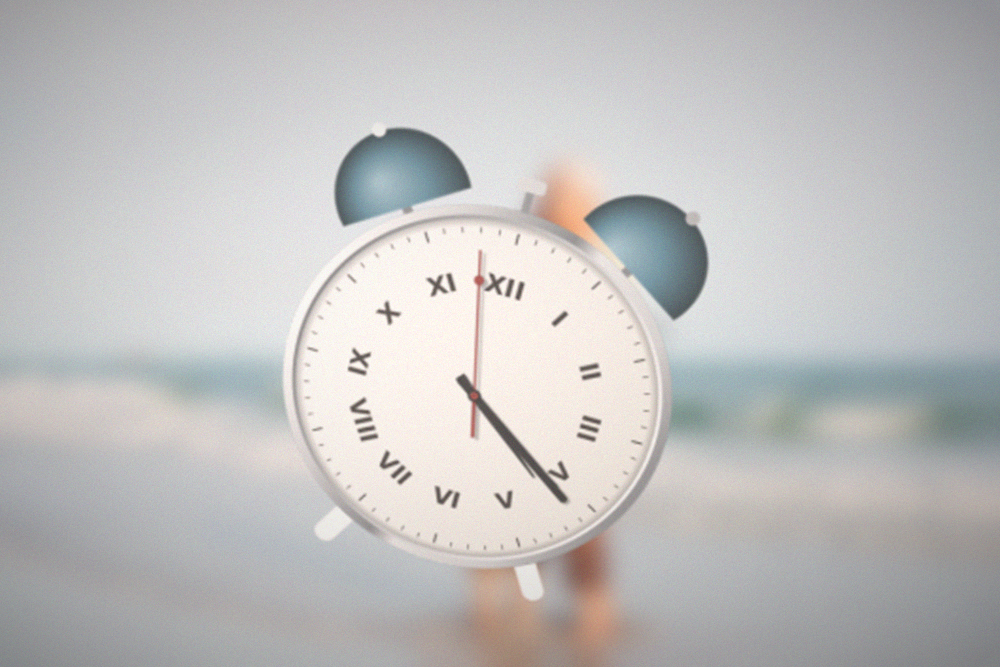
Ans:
h=4 m=20 s=58
